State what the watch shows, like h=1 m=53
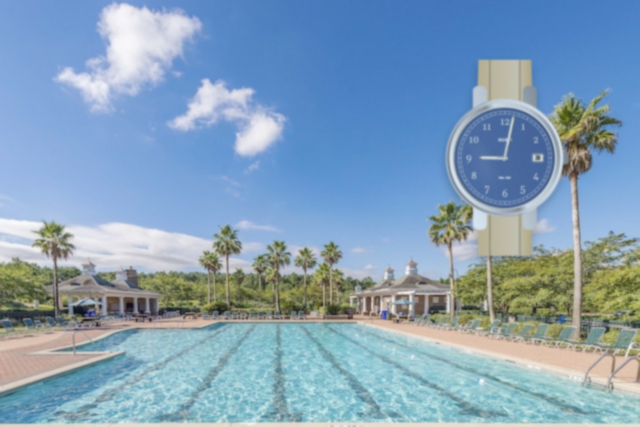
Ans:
h=9 m=2
